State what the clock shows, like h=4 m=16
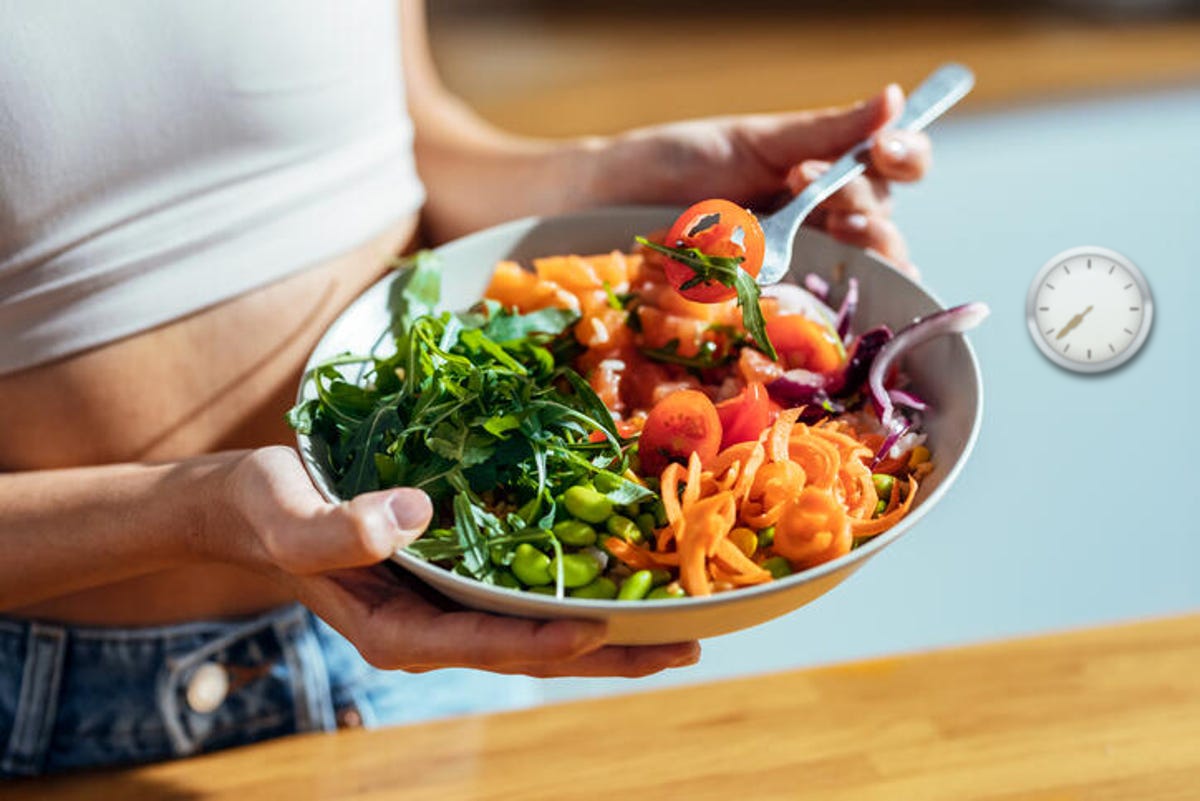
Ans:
h=7 m=38
